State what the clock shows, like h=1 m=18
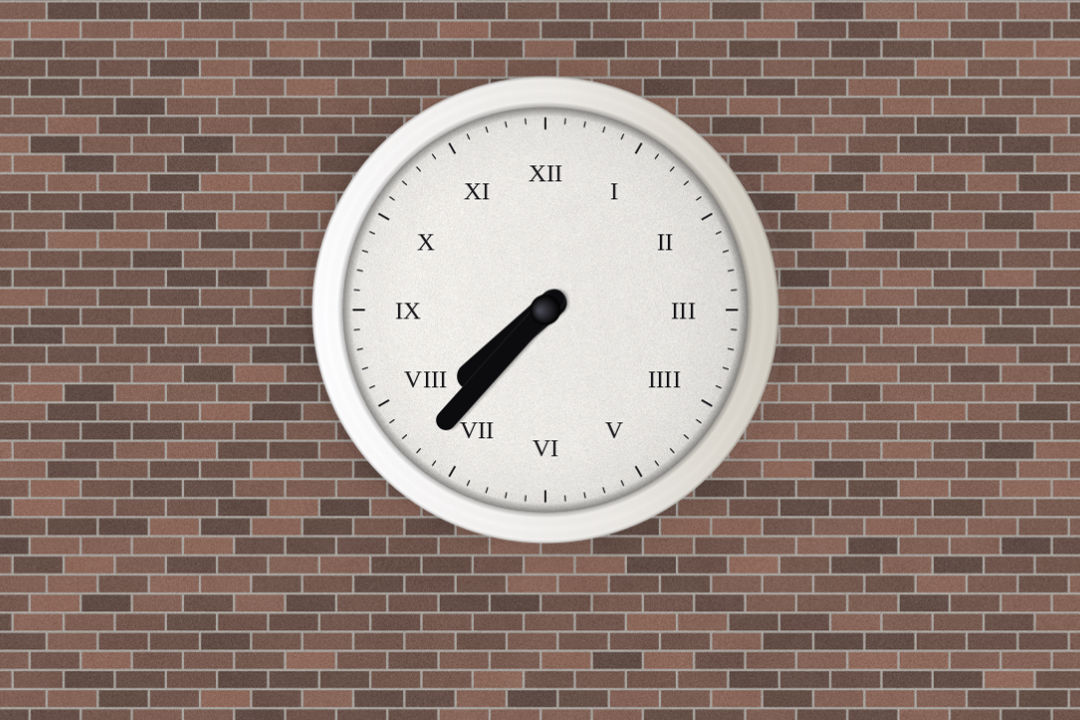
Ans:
h=7 m=37
